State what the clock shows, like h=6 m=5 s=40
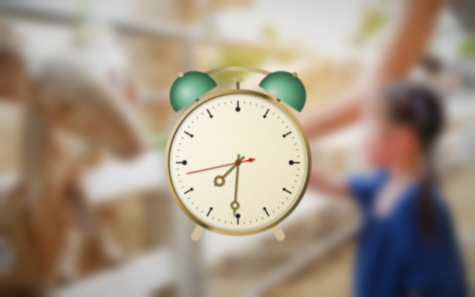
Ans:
h=7 m=30 s=43
